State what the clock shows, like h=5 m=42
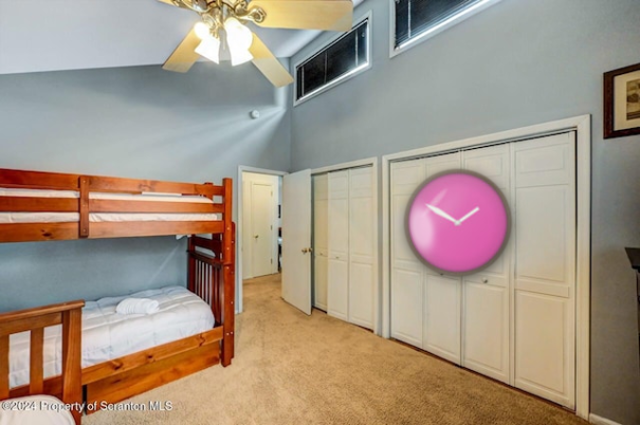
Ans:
h=1 m=50
